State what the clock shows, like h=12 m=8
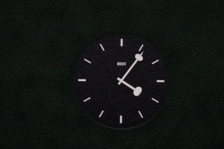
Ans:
h=4 m=6
